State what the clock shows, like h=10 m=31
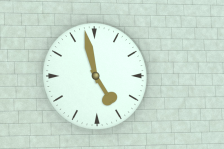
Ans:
h=4 m=58
